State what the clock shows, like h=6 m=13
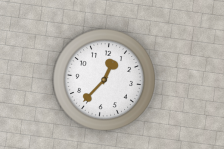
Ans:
h=12 m=36
